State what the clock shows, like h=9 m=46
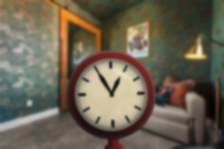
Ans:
h=12 m=55
